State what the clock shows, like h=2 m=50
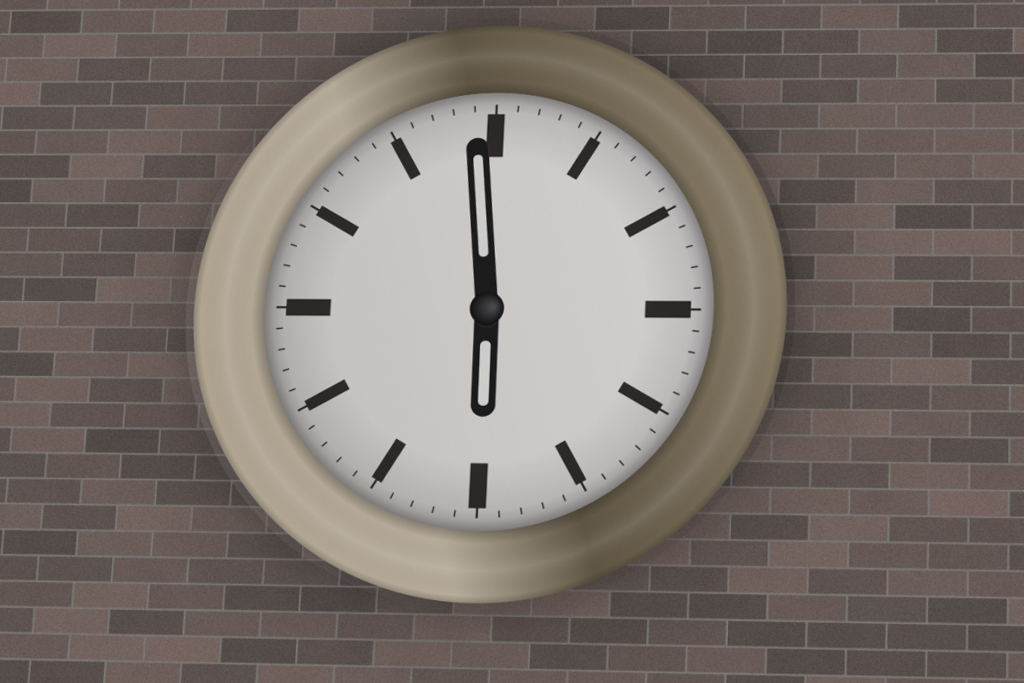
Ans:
h=5 m=59
